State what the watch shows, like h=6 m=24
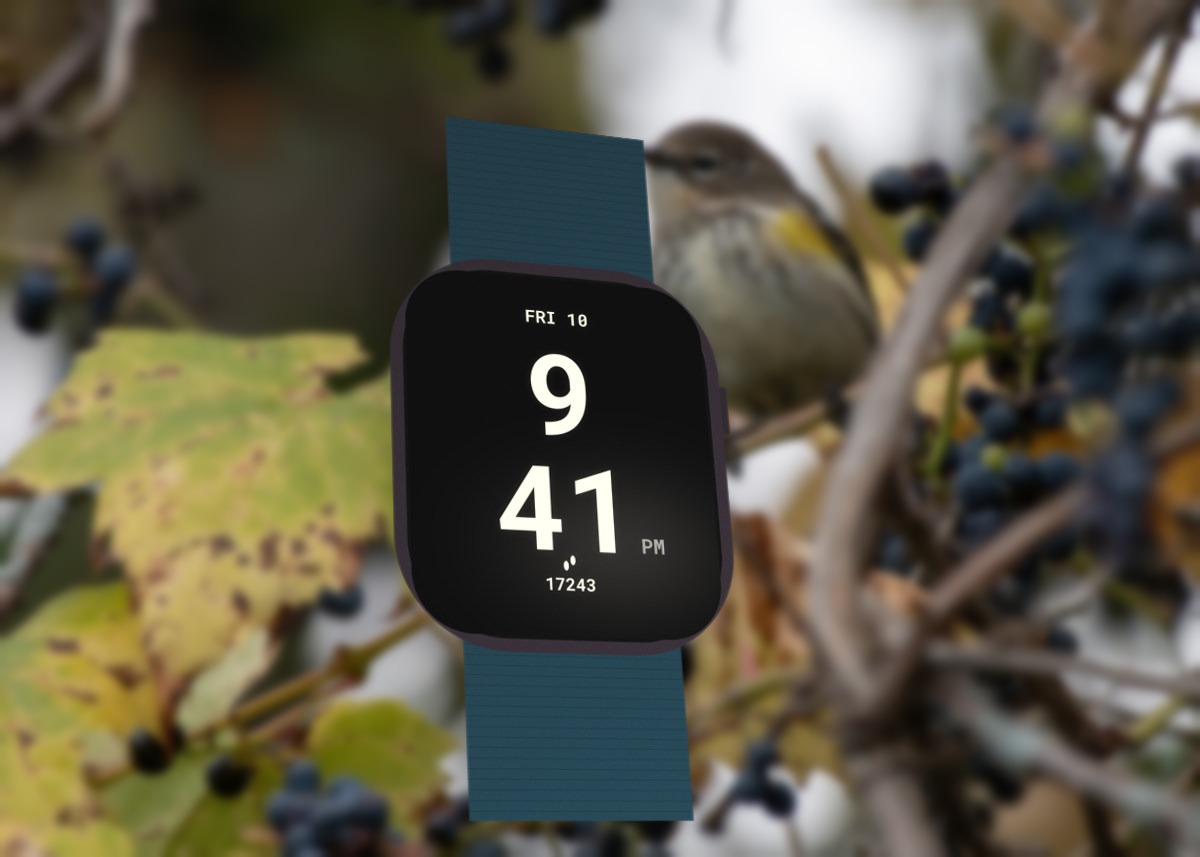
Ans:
h=9 m=41
